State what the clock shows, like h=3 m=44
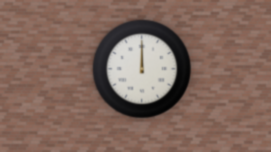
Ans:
h=12 m=0
